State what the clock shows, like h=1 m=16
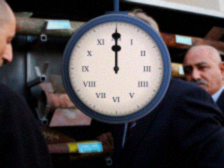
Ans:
h=12 m=0
